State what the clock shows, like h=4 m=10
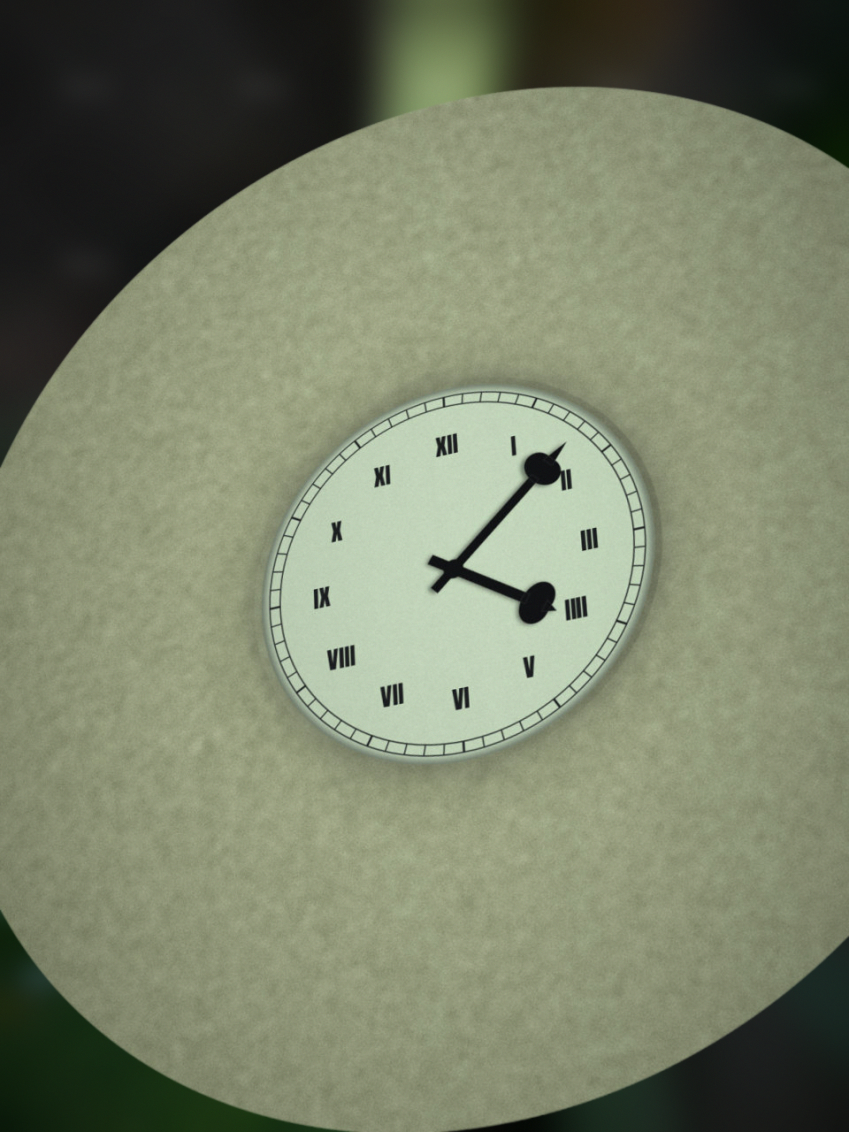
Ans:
h=4 m=8
